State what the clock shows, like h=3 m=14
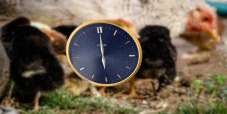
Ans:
h=6 m=0
